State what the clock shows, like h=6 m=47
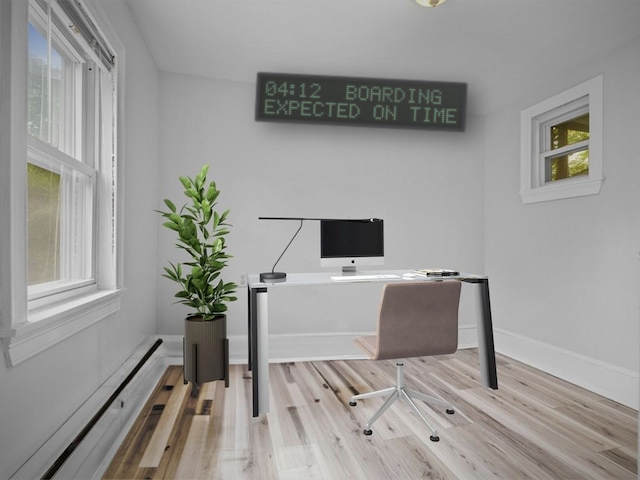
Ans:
h=4 m=12
